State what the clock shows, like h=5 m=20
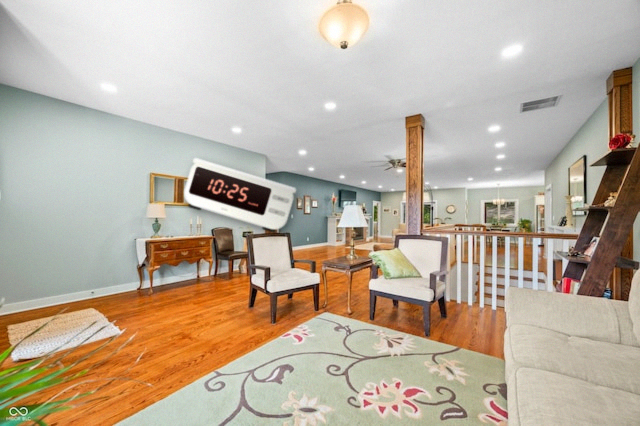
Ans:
h=10 m=25
